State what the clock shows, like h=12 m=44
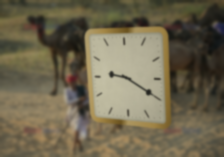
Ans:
h=9 m=20
